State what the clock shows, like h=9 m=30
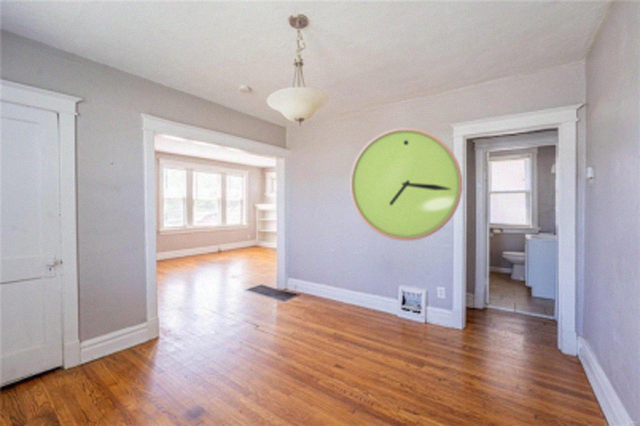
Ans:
h=7 m=16
